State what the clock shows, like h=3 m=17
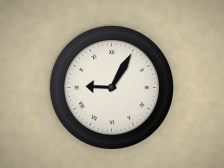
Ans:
h=9 m=5
